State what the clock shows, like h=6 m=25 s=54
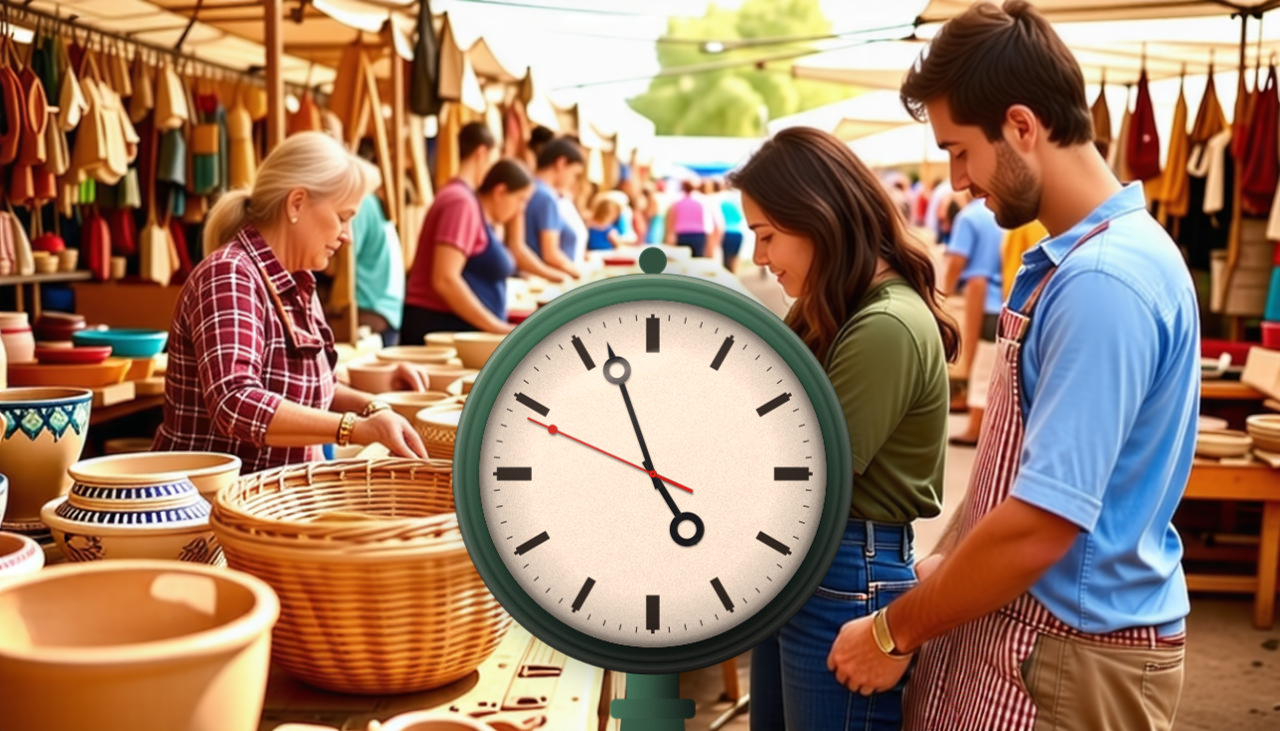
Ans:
h=4 m=56 s=49
